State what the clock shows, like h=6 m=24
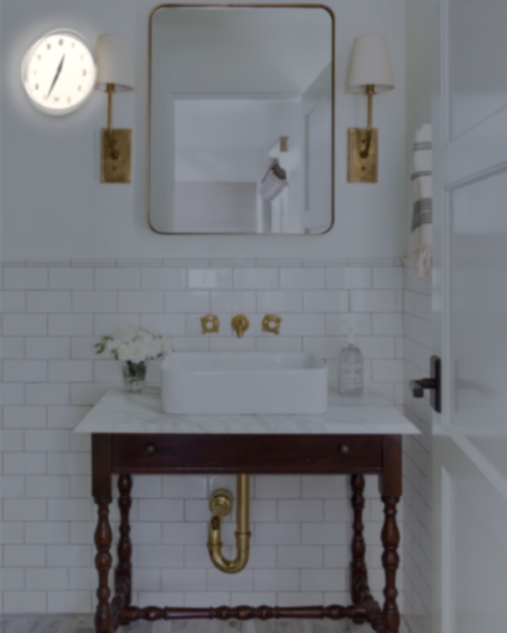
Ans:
h=12 m=34
